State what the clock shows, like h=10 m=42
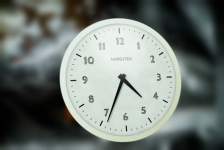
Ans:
h=4 m=34
